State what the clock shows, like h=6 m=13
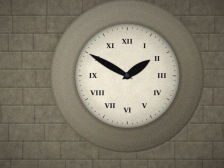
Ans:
h=1 m=50
